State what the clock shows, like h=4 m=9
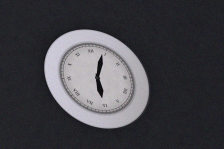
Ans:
h=6 m=4
